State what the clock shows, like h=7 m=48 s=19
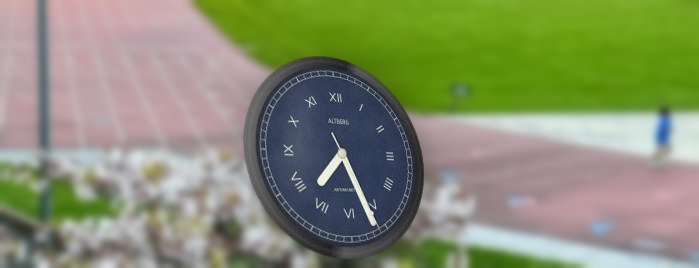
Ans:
h=7 m=26 s=26
